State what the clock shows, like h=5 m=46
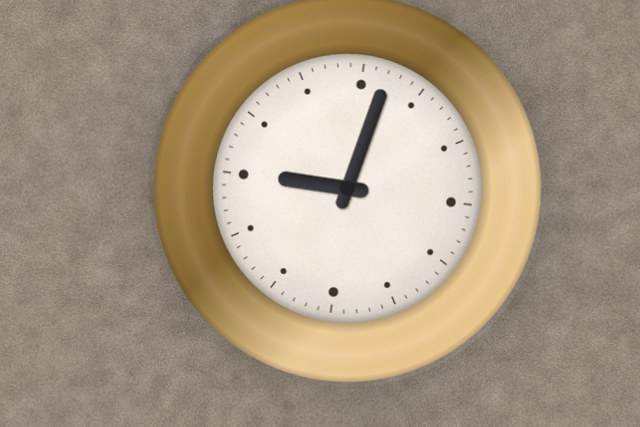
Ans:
h=9 m=2
